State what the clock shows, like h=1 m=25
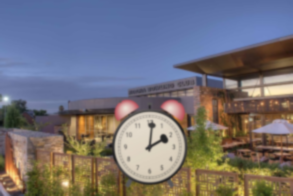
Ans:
h=2 m=1
